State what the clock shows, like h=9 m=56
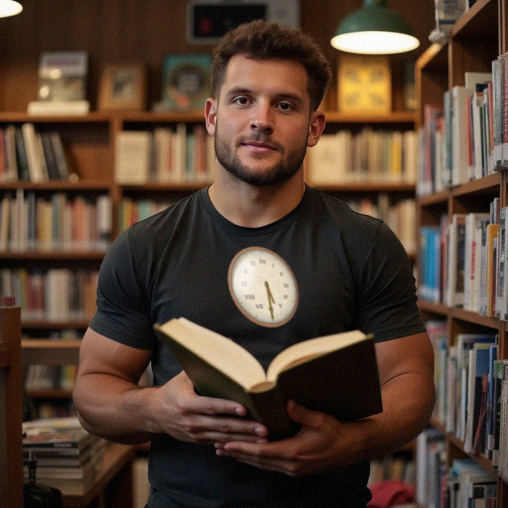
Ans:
h=5 m=30
